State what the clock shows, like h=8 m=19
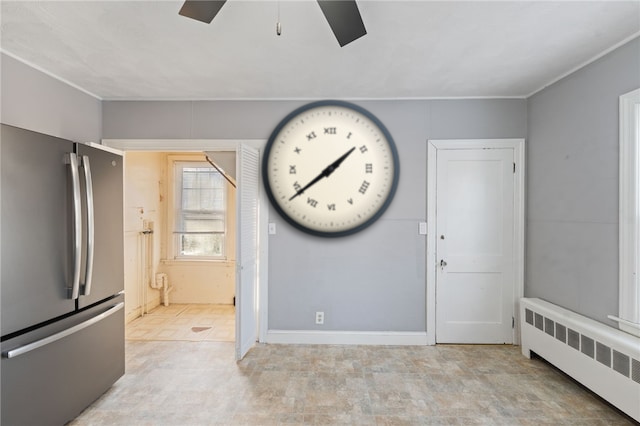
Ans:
h=1 m=39
